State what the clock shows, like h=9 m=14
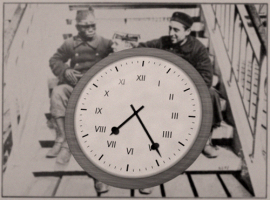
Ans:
h=7 m=24
